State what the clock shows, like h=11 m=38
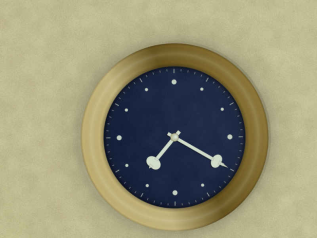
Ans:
h=7 m=20
